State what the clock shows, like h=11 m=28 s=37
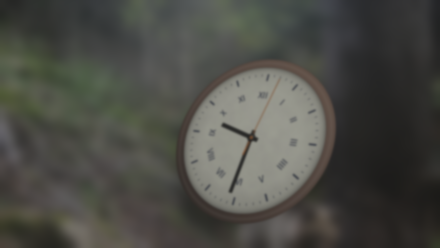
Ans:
h=9 m=31 s=2
